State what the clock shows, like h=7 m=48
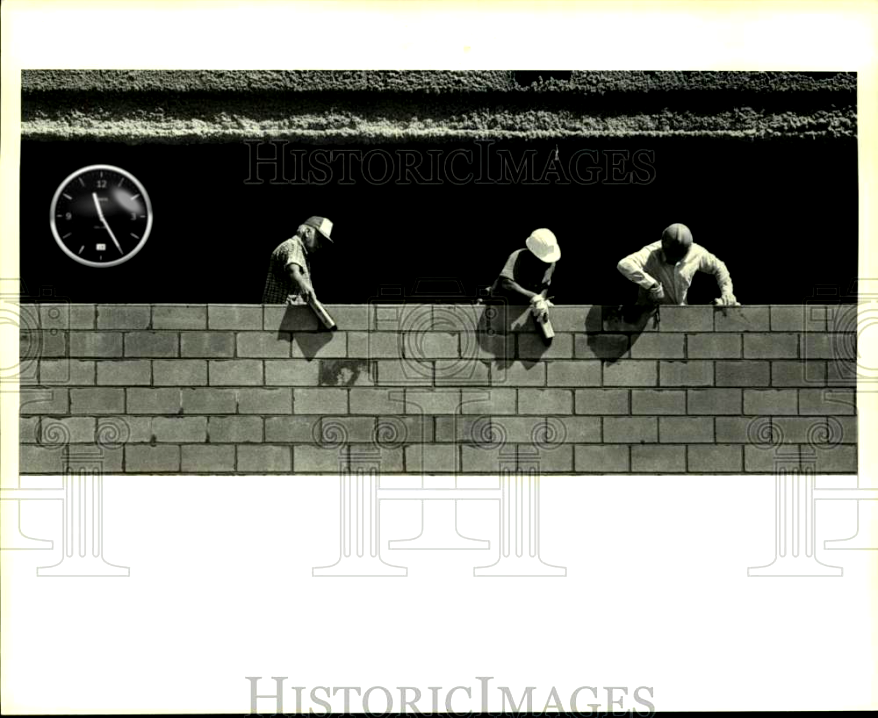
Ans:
h=11 m=25
